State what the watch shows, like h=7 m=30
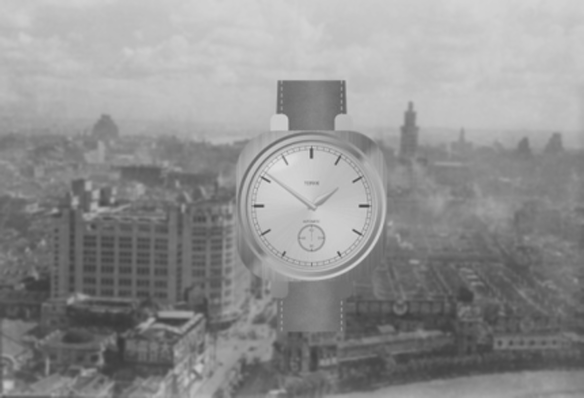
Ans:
h=1 m=51
